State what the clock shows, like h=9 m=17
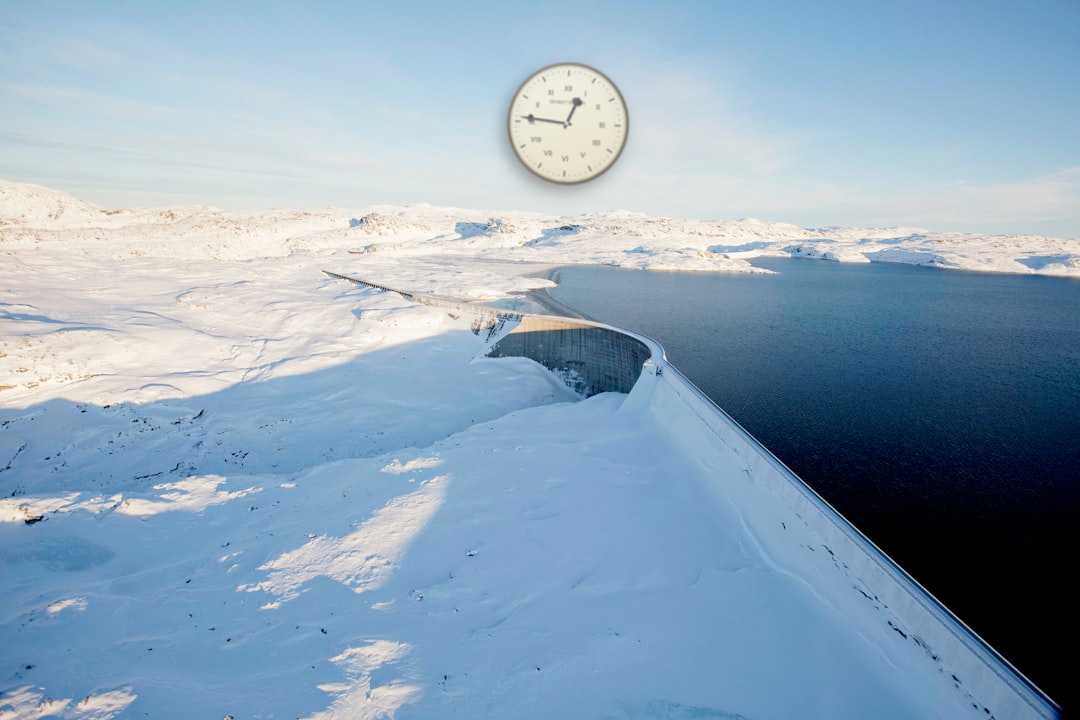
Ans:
h=12 m=46
